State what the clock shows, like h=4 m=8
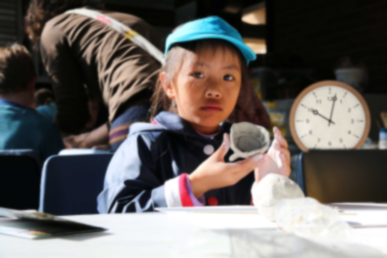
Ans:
h=10 m=2
